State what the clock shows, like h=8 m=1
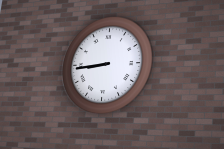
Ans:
h=8 m=44
